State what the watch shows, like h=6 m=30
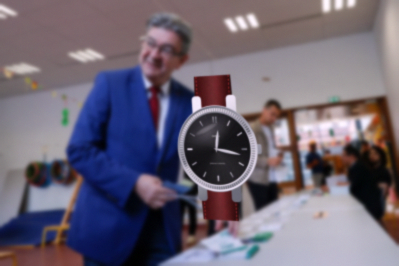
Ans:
h=12 m=17
